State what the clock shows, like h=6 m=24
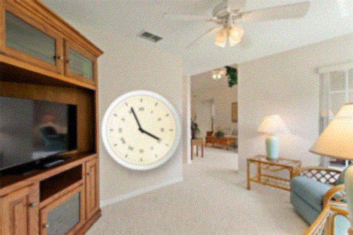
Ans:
h=3 m=56
